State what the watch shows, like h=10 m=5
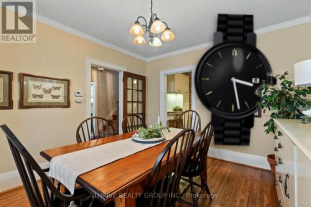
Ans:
h=3 m=28
